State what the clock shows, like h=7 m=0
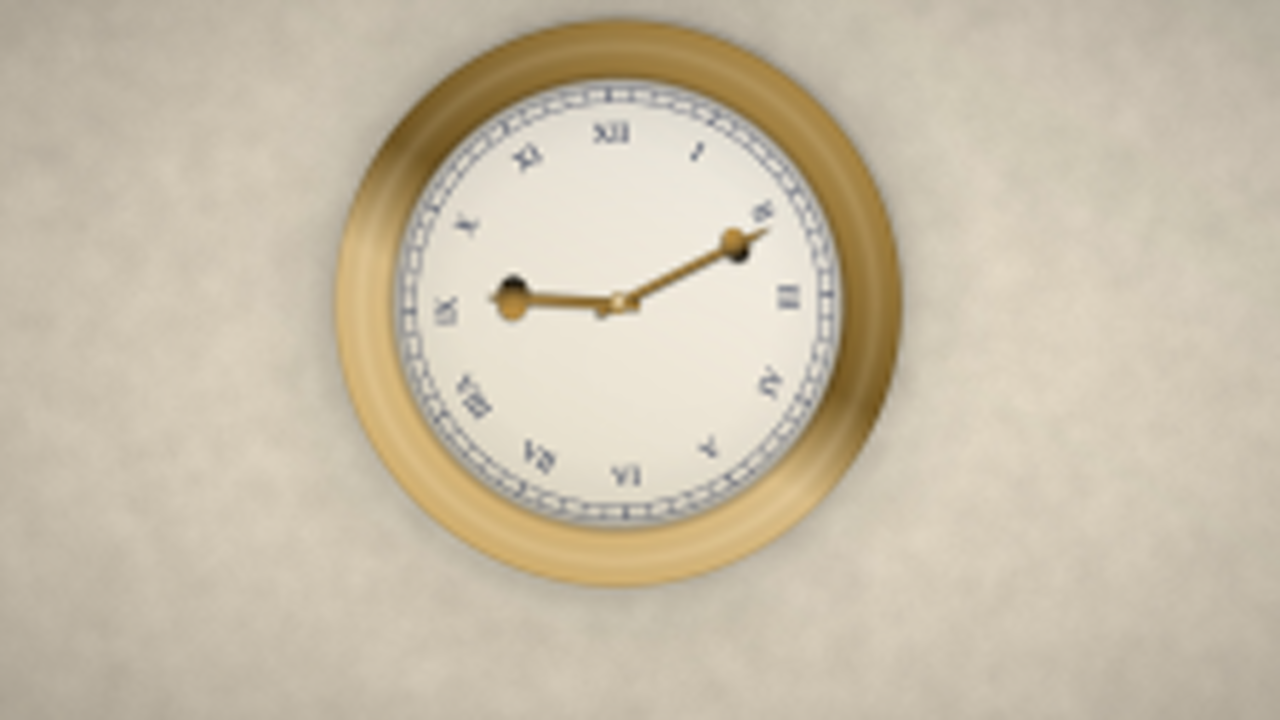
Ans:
h=9 m=11
